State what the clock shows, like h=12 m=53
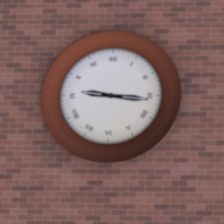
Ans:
h=9 m=16
